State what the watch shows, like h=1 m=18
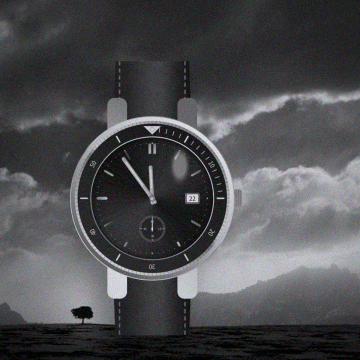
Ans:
h=11 m=54
